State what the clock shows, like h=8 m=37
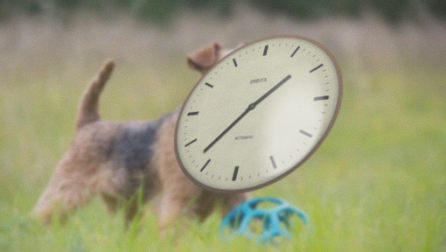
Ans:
h=1 m=37
